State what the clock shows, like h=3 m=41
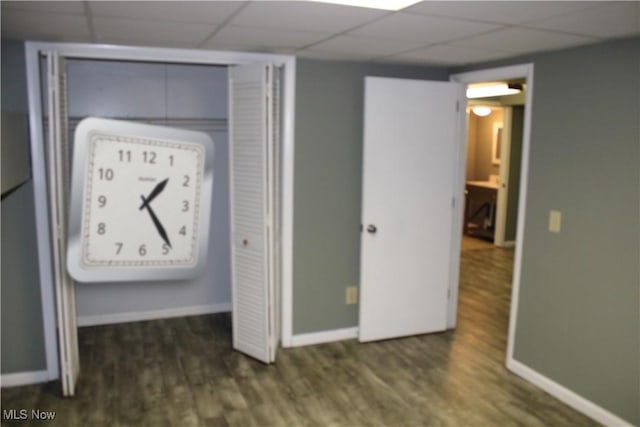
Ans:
h=1 m=24
